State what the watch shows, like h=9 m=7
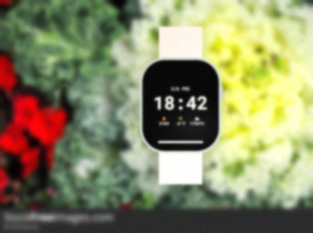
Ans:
h=18 m=42
